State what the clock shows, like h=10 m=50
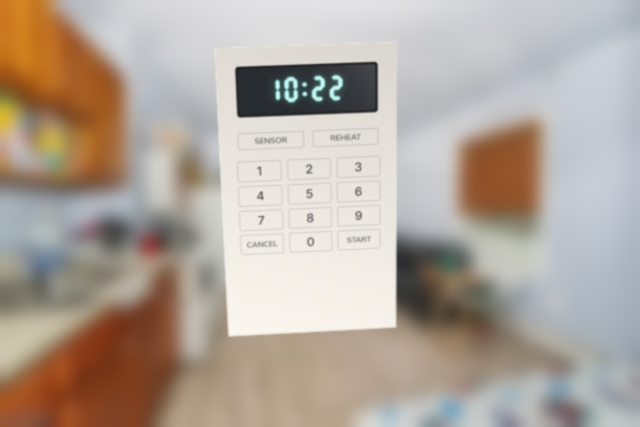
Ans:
h=10 m=22
